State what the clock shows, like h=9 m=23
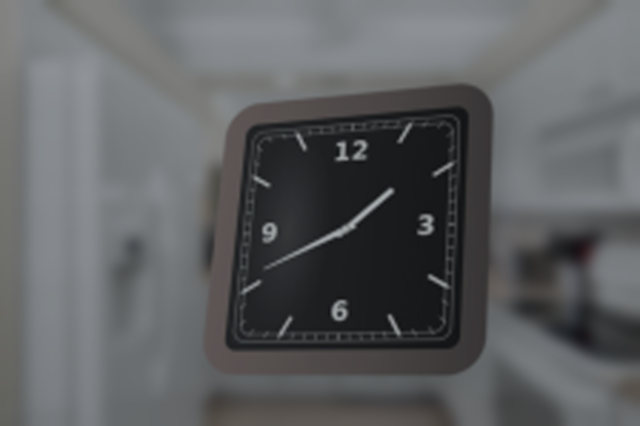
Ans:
h=1 m=41
